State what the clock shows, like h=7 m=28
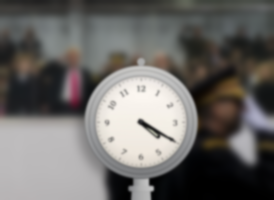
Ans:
h=4 m=20
